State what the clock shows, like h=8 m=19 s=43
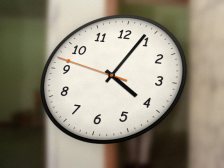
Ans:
h=4 m=3 s=47
